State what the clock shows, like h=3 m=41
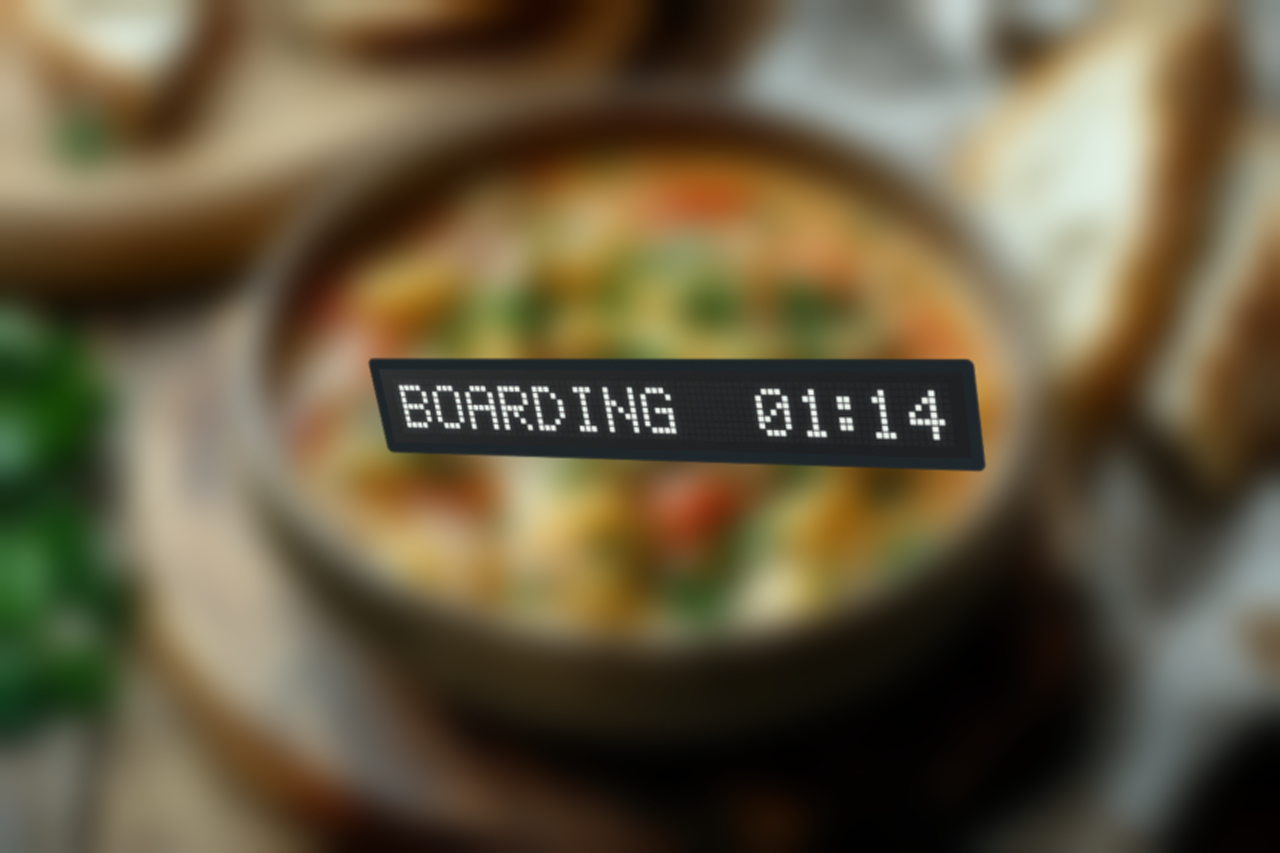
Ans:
h=1 m=14
